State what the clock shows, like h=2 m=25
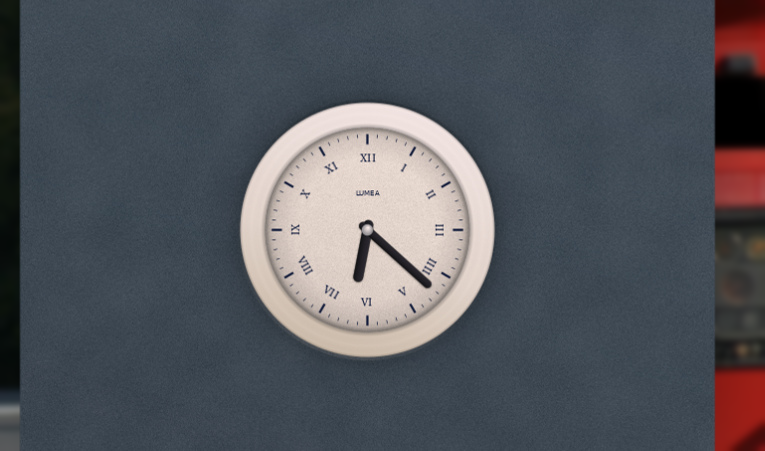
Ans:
h=6 m=22
